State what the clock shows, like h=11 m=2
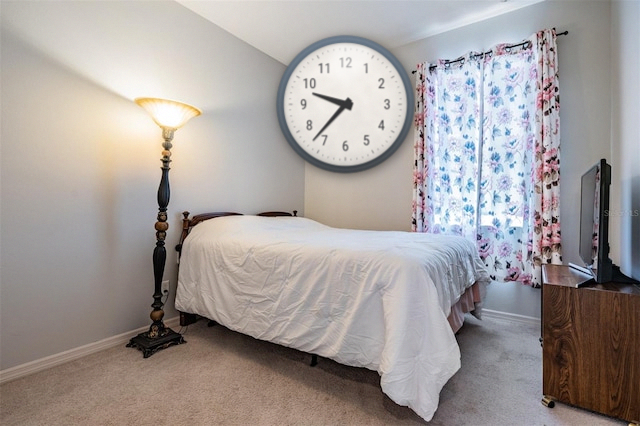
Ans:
h=9 m=37
